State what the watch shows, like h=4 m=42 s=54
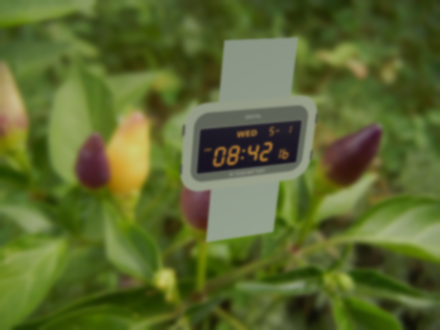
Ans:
h=8 m=42 s=16
